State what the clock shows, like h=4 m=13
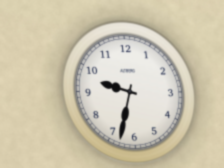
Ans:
h=9 m=33
